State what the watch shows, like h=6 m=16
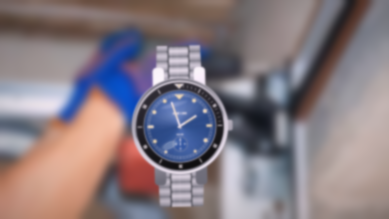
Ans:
h=1 m=57
